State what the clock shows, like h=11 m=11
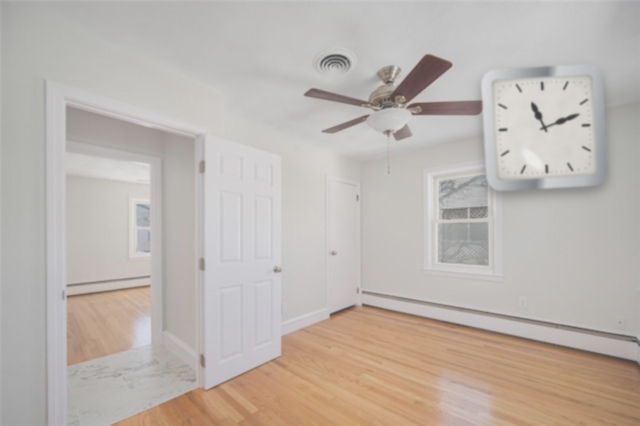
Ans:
h=11 m=12
